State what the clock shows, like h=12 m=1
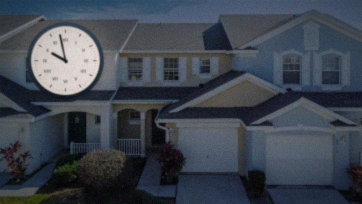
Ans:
h=9 m=58
